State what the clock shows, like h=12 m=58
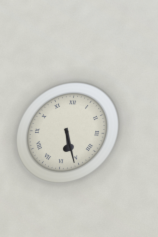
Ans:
h=5 m=26
